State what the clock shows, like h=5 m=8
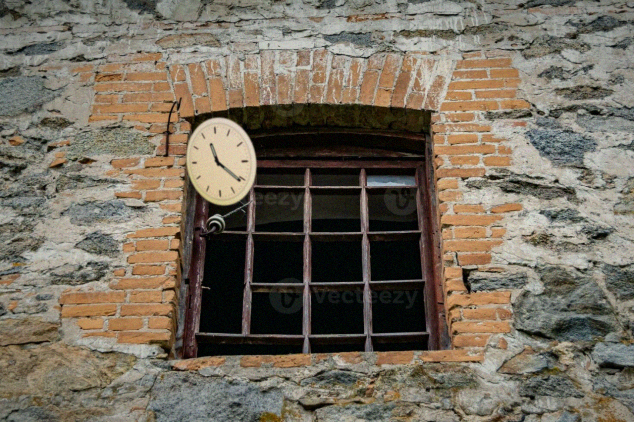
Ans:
h=11 m=21
